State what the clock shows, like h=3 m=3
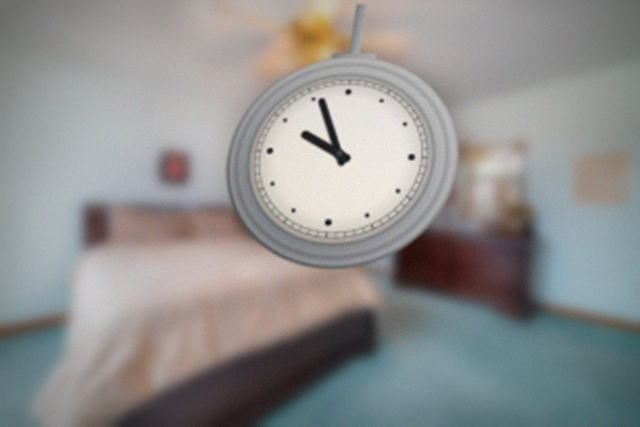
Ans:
h=9 m=56
